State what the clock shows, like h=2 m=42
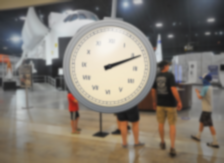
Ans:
h=2 m=11
